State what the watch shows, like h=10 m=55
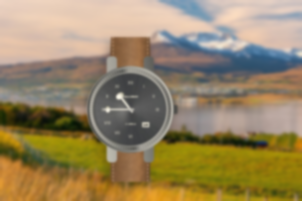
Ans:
h=10 m=45
